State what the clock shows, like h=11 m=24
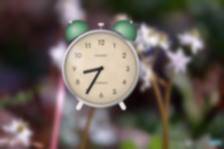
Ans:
h=8 m=35
